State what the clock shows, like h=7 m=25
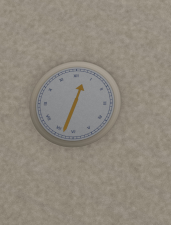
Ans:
h=12 m=33
